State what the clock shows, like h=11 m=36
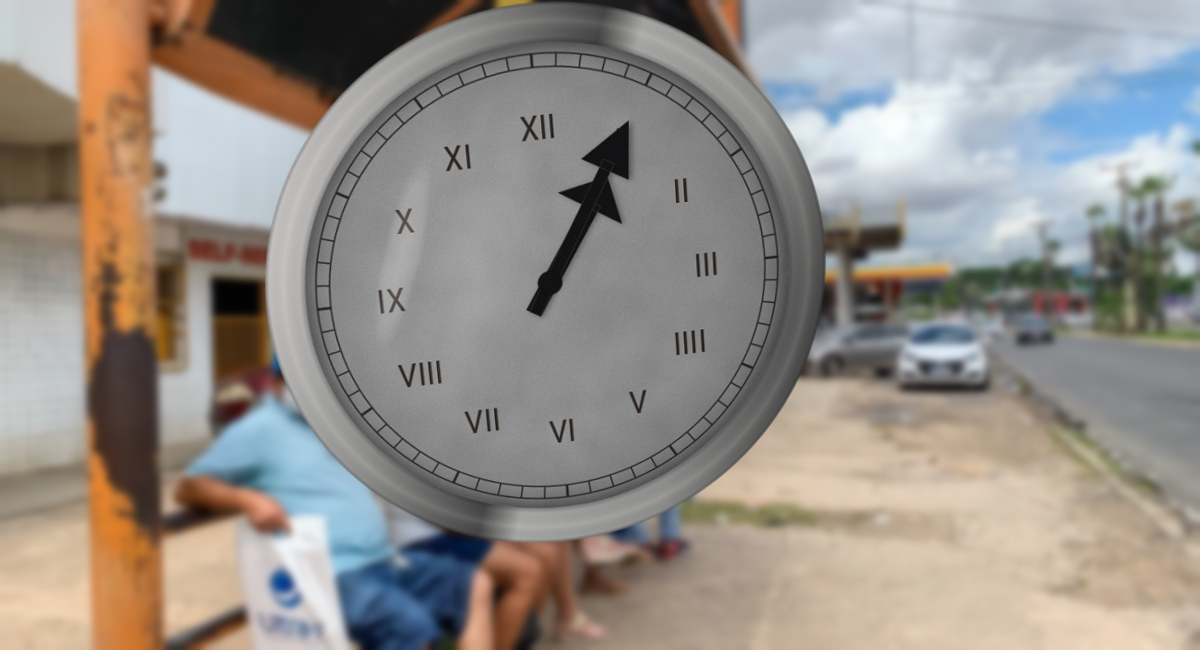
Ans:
h=1 m=5
